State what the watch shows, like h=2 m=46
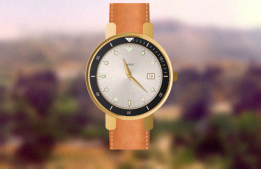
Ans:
h=11 m=22
